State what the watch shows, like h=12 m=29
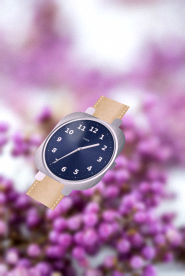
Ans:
h=1 m=35
